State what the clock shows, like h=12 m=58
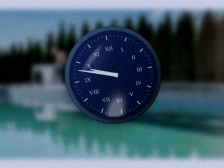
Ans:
h=9 m=48
